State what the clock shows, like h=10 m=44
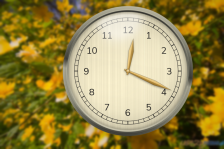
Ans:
h=12 m=19
